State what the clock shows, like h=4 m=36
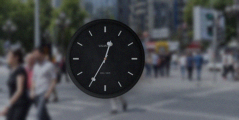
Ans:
h=12 m=35
